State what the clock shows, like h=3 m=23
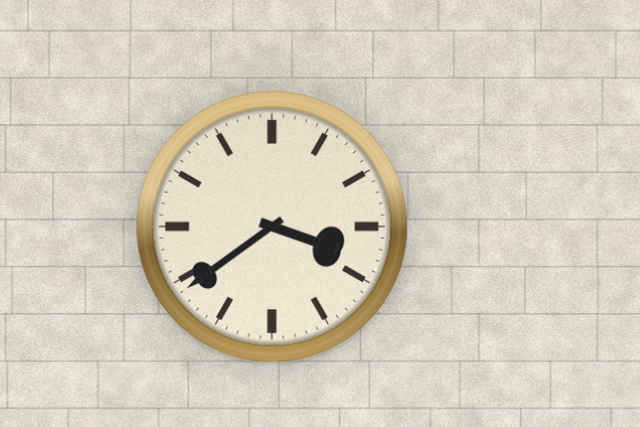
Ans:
h=3 m=39
